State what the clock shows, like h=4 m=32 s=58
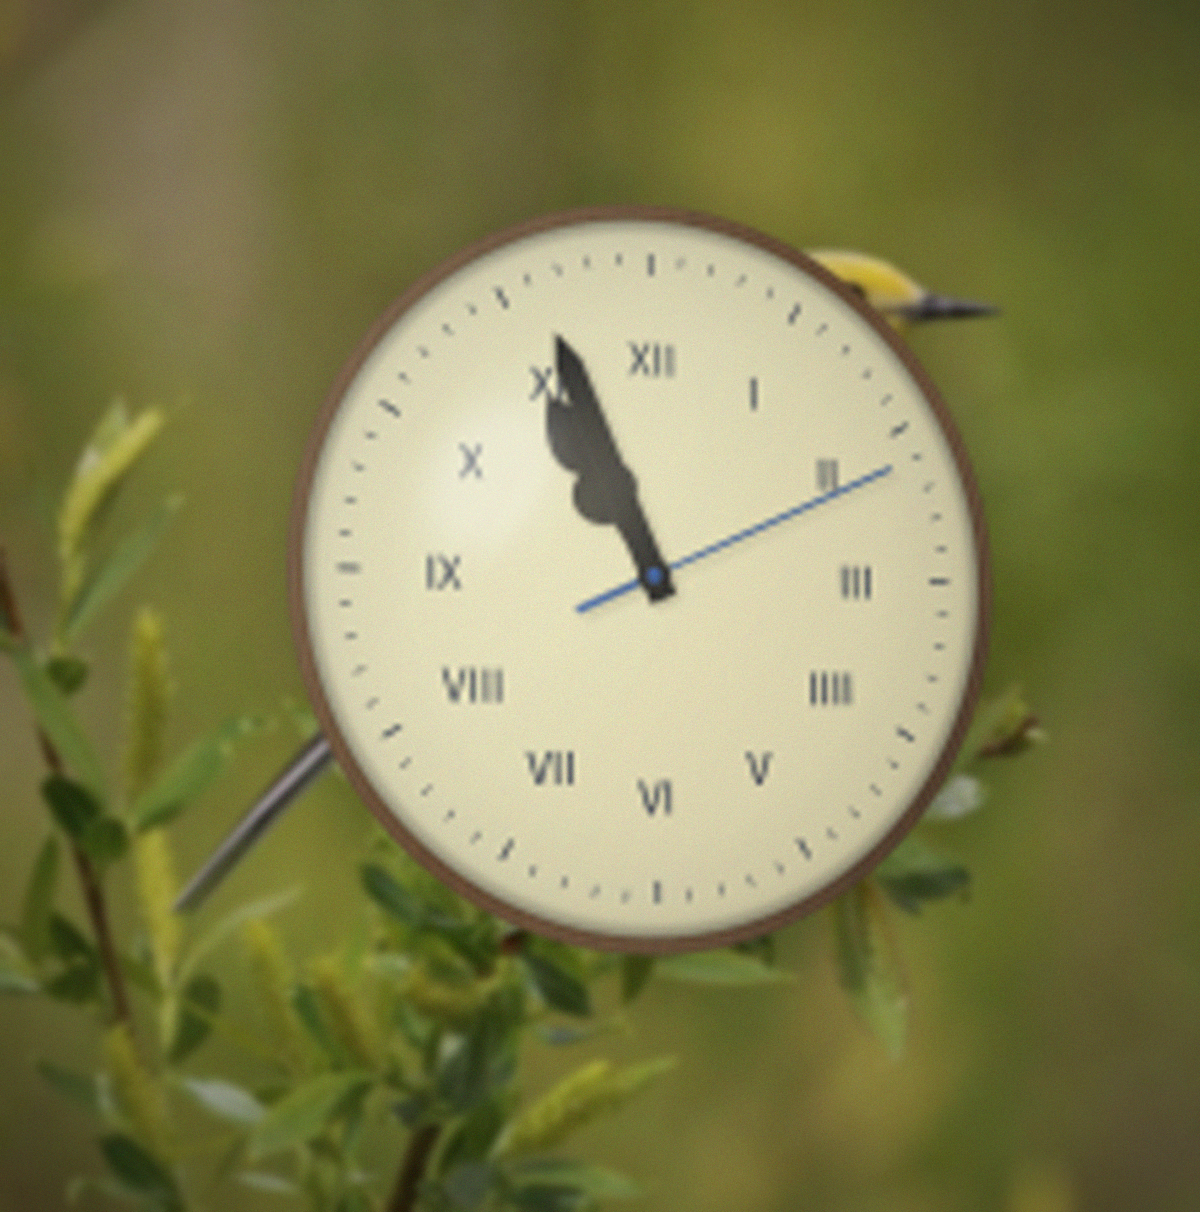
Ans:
h=10 m=56 s=11
